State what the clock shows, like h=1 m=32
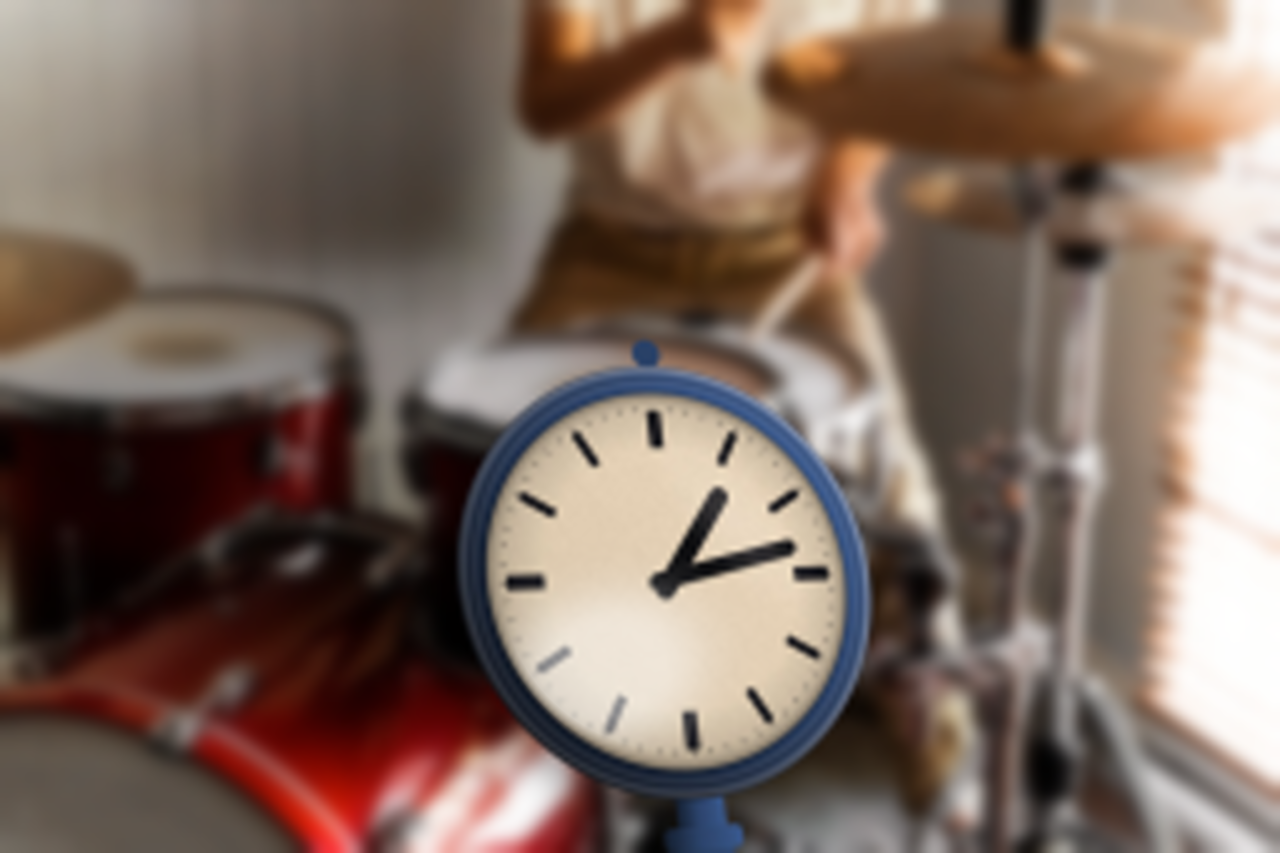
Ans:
h=1 m=13
